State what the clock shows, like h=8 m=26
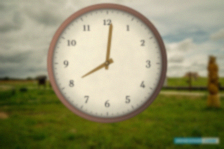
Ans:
h=8 m=1
